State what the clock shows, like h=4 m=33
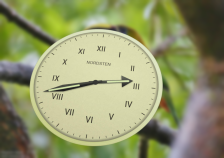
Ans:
h=2 m=42
